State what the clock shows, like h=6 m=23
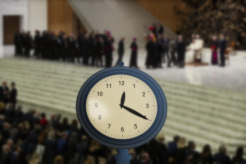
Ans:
h=12 m=20
